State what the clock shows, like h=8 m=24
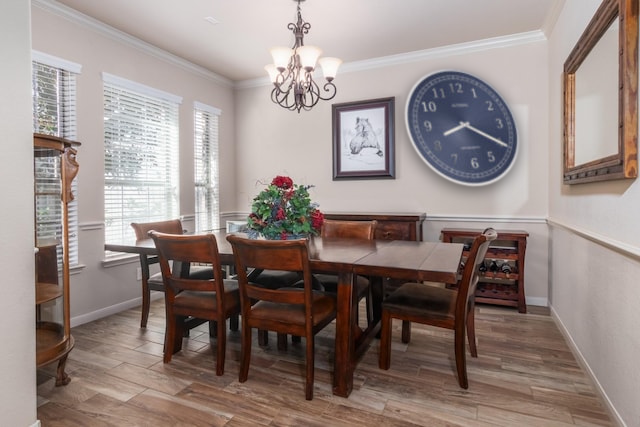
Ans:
h=8 m=20
